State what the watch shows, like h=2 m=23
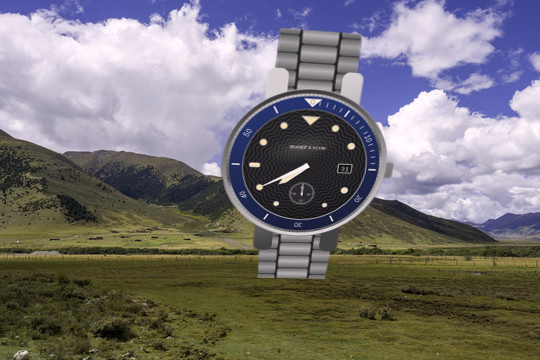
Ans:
h=7 m=40
